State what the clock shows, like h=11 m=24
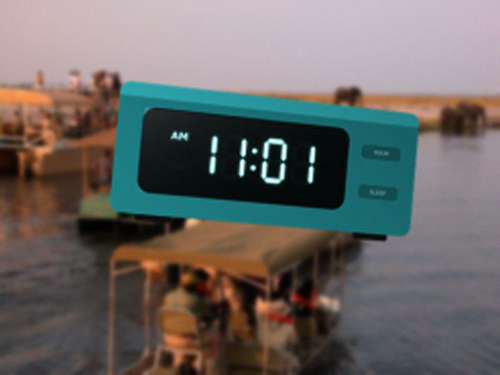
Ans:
h=11 m=1
